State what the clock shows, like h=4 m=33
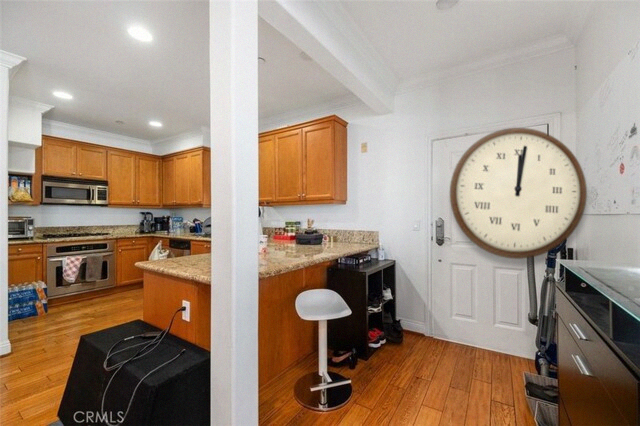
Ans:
h=12 m=1
